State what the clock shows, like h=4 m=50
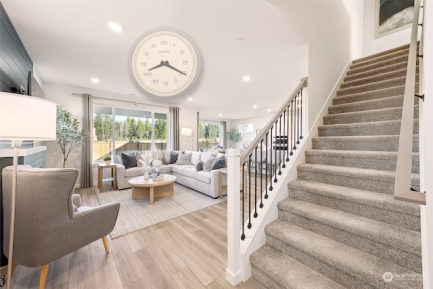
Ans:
h=8 m=20
